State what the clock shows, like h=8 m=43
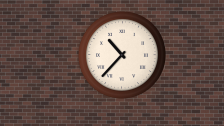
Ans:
h=10 m=37
